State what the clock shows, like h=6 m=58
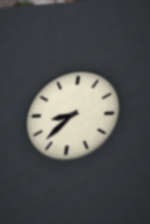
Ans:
h=8 m=37
